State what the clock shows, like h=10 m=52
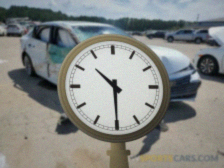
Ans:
h=10 m=30
